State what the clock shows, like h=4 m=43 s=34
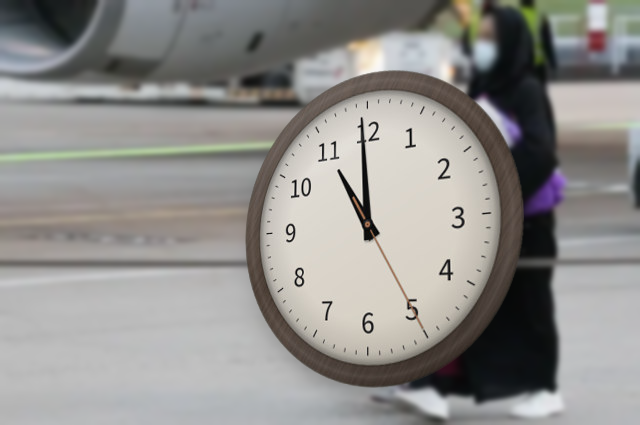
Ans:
h=10 m=59 s=25
